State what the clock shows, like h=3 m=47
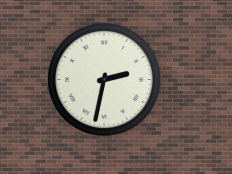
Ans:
h=2 m=32
